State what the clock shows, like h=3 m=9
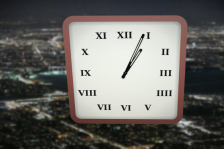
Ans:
h=1 m=4
